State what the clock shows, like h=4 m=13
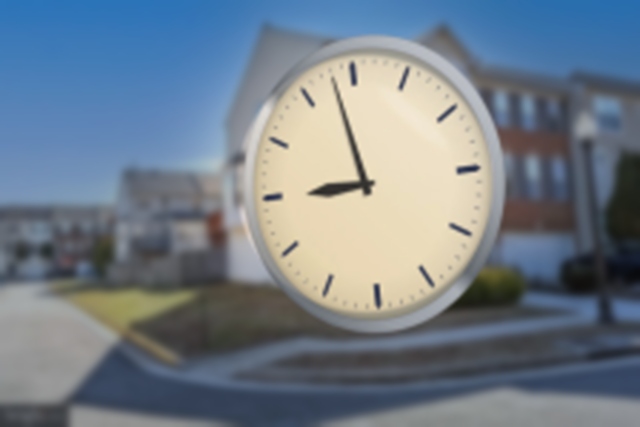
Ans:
h=8 m=58
